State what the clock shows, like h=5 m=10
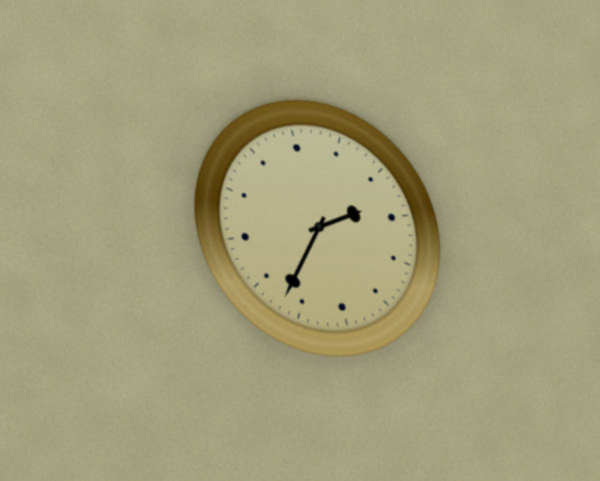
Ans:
h=2 m=37
